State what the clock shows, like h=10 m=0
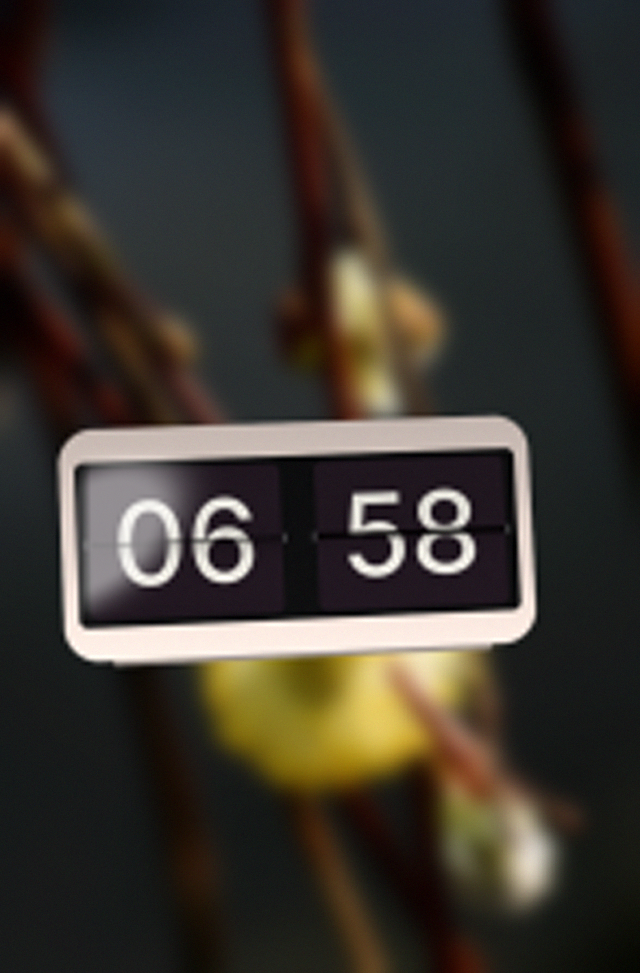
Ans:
h=6 m=58
